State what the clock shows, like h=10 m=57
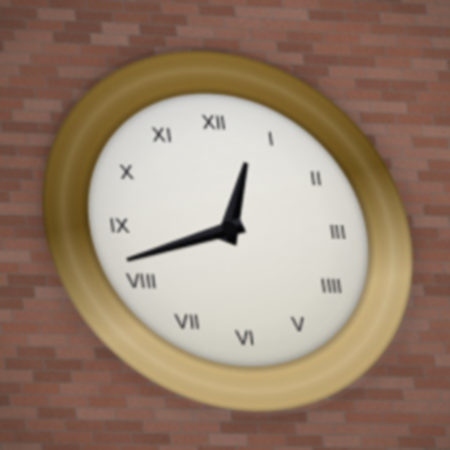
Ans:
h=12 m=42
